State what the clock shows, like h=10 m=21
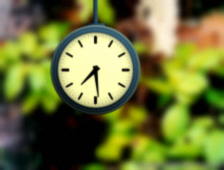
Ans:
h=7 m=29
